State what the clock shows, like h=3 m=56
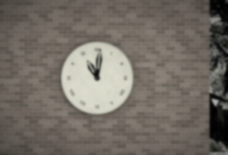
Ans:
h=11 m=1
